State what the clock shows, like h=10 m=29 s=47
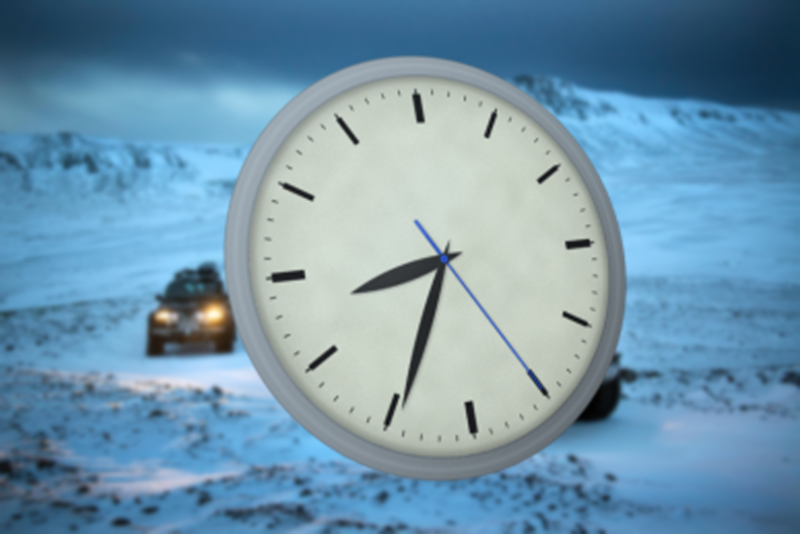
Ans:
h=8 m=34 s=25
